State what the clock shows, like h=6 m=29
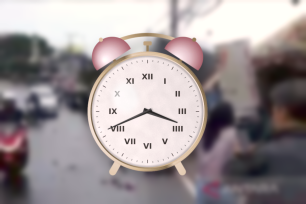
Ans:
h=3 m=41
